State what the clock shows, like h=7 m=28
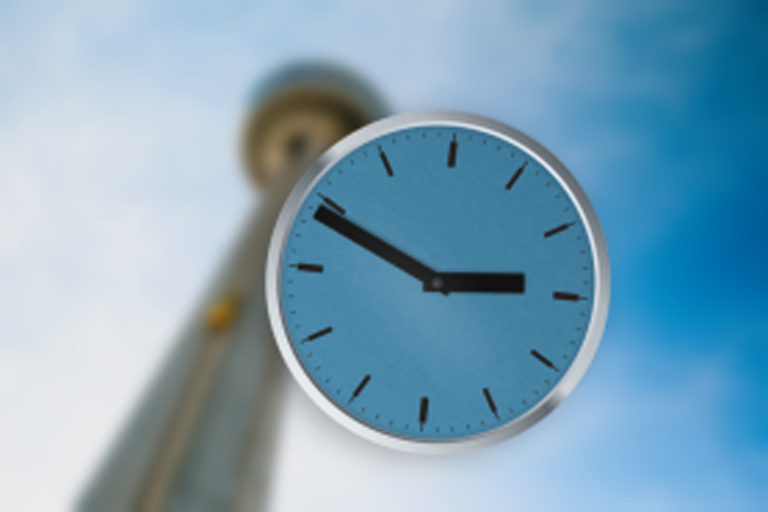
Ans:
h=2 m=49
